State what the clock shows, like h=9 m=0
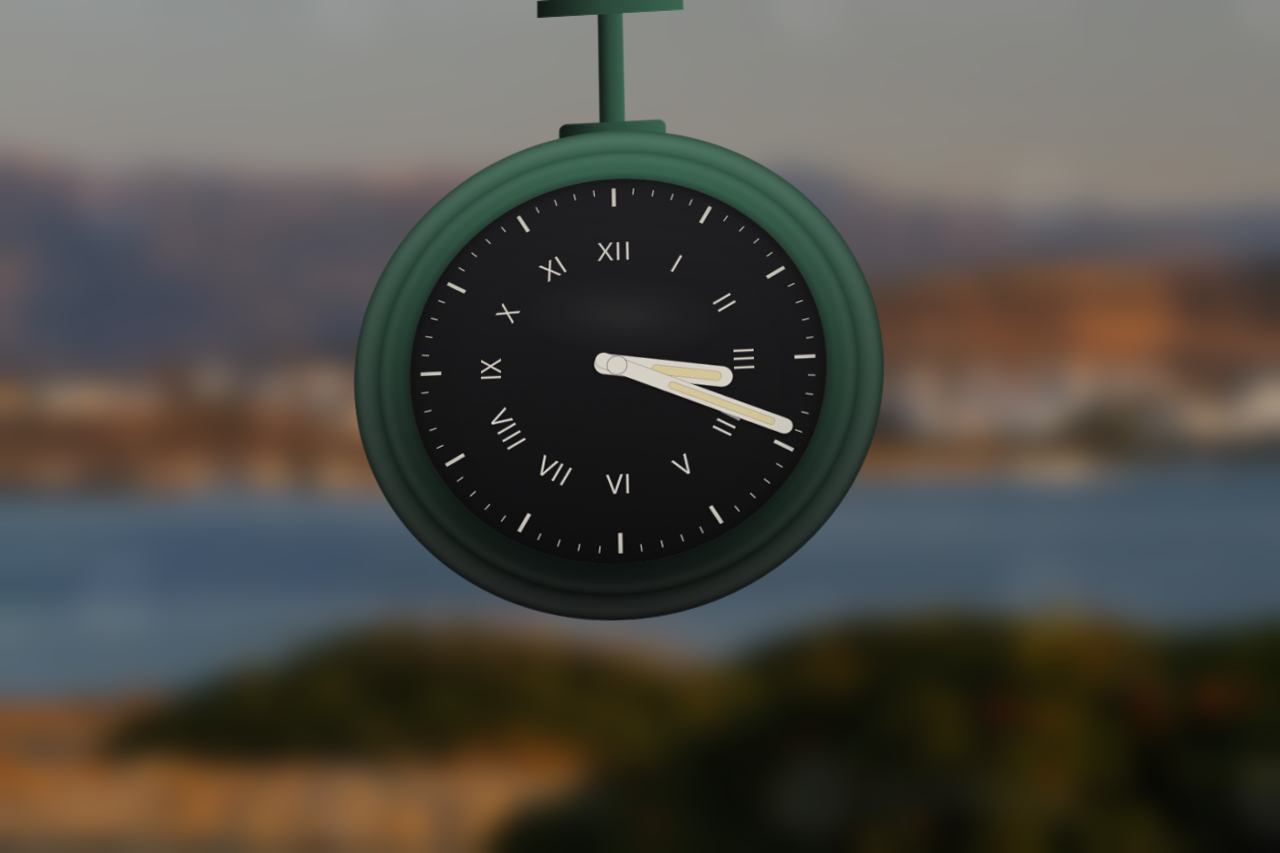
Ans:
h=3 m=19
